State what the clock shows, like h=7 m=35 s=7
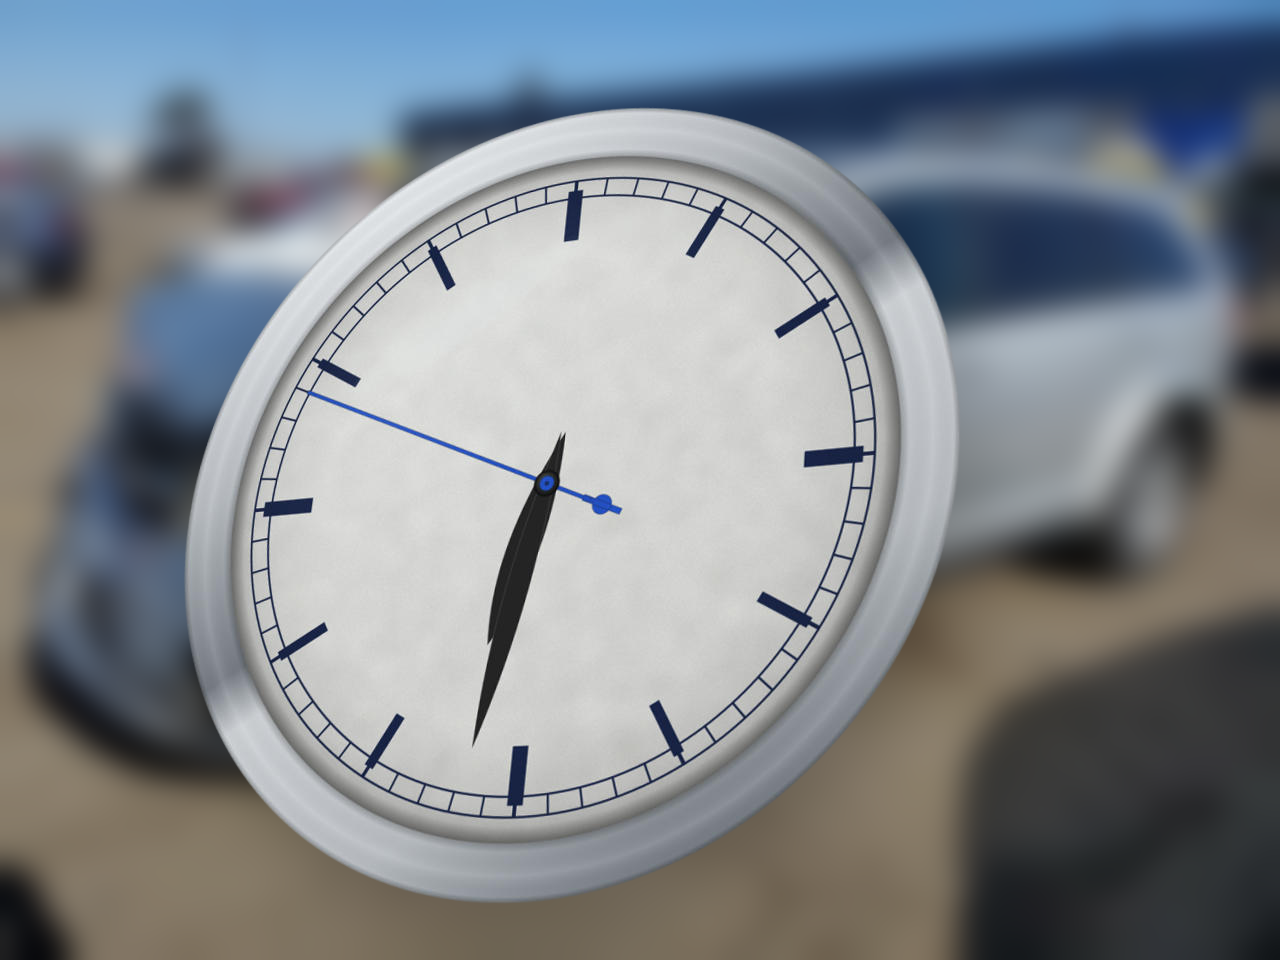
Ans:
h=6 m=31 s=49
